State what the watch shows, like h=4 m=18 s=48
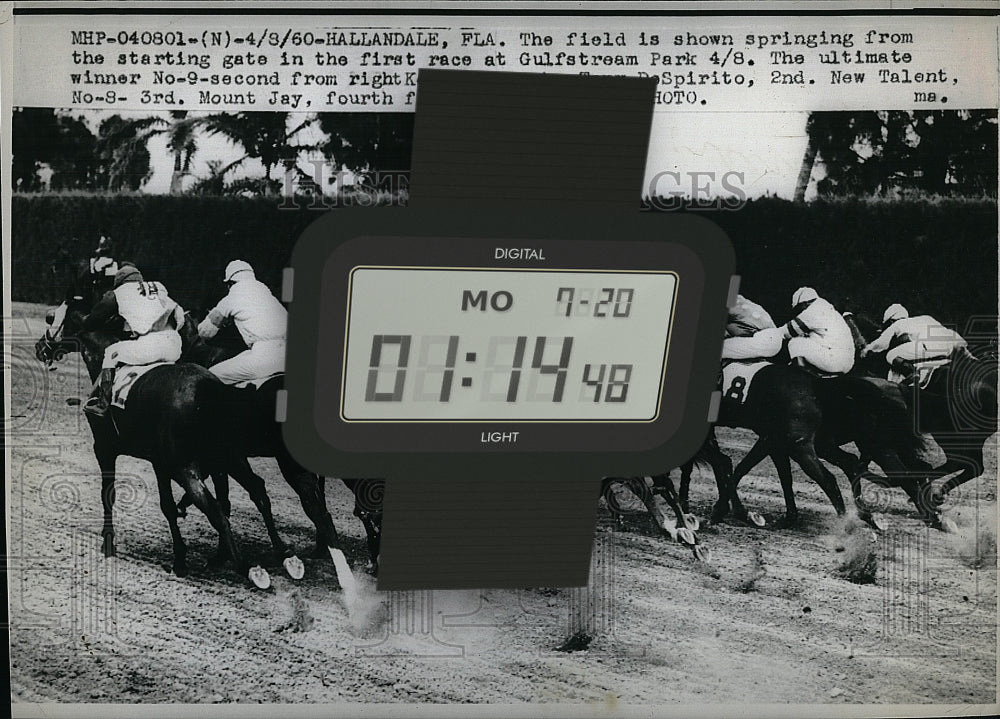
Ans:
h=1 m=14 s=48
